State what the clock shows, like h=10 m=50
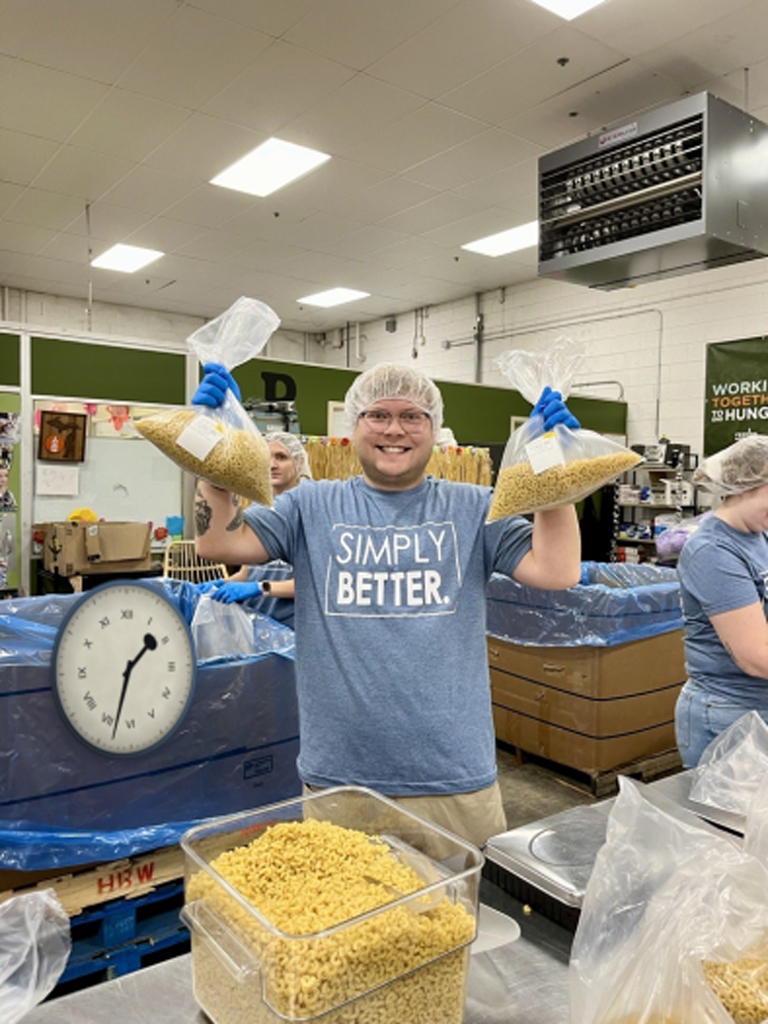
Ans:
h=1 m=33
